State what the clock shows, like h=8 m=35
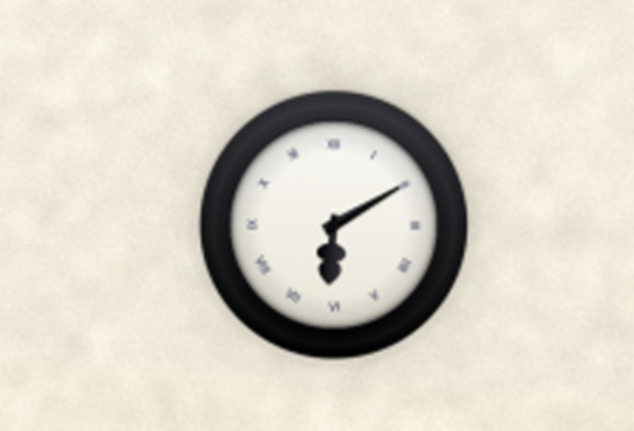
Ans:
h=6 m=10
